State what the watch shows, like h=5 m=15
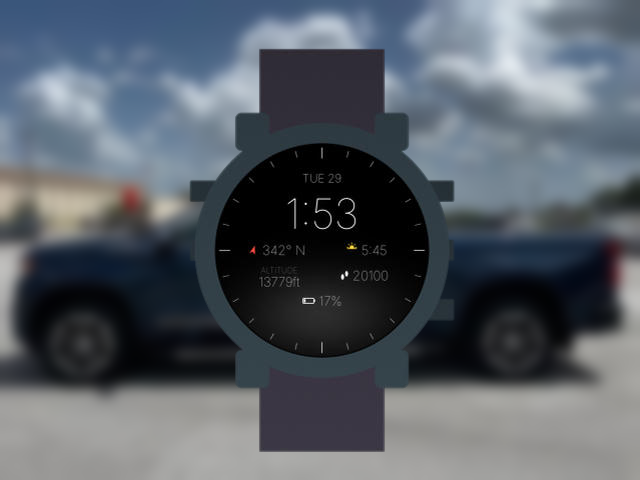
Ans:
h=1 m=53
